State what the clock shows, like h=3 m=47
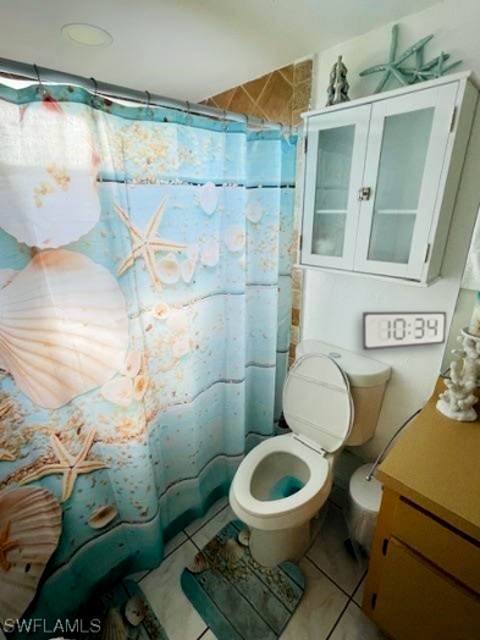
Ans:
h=10 m=34
